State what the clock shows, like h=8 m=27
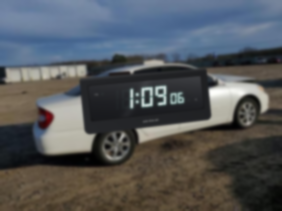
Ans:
h=1 m=9
